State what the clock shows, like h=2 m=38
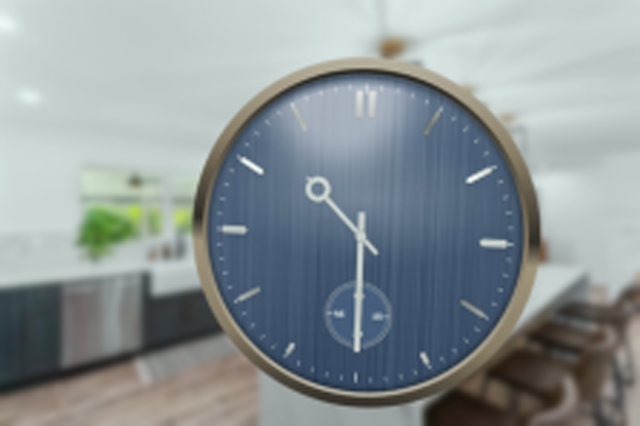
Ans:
h=10 m=30
